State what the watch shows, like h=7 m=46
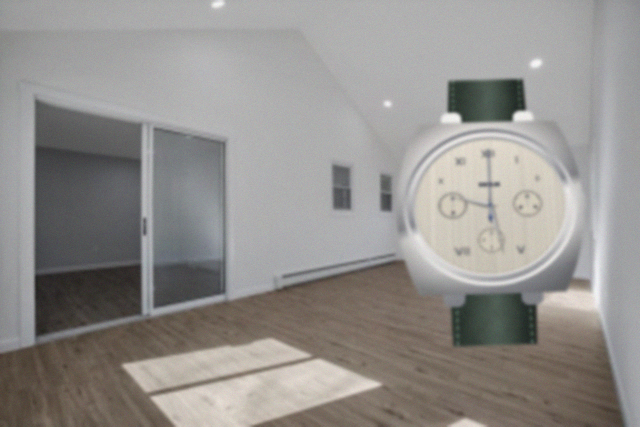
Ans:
h=9 m=28
